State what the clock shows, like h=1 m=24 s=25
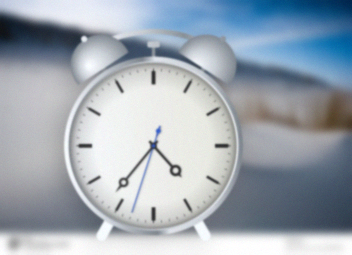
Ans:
h=4 m=36 s=33
